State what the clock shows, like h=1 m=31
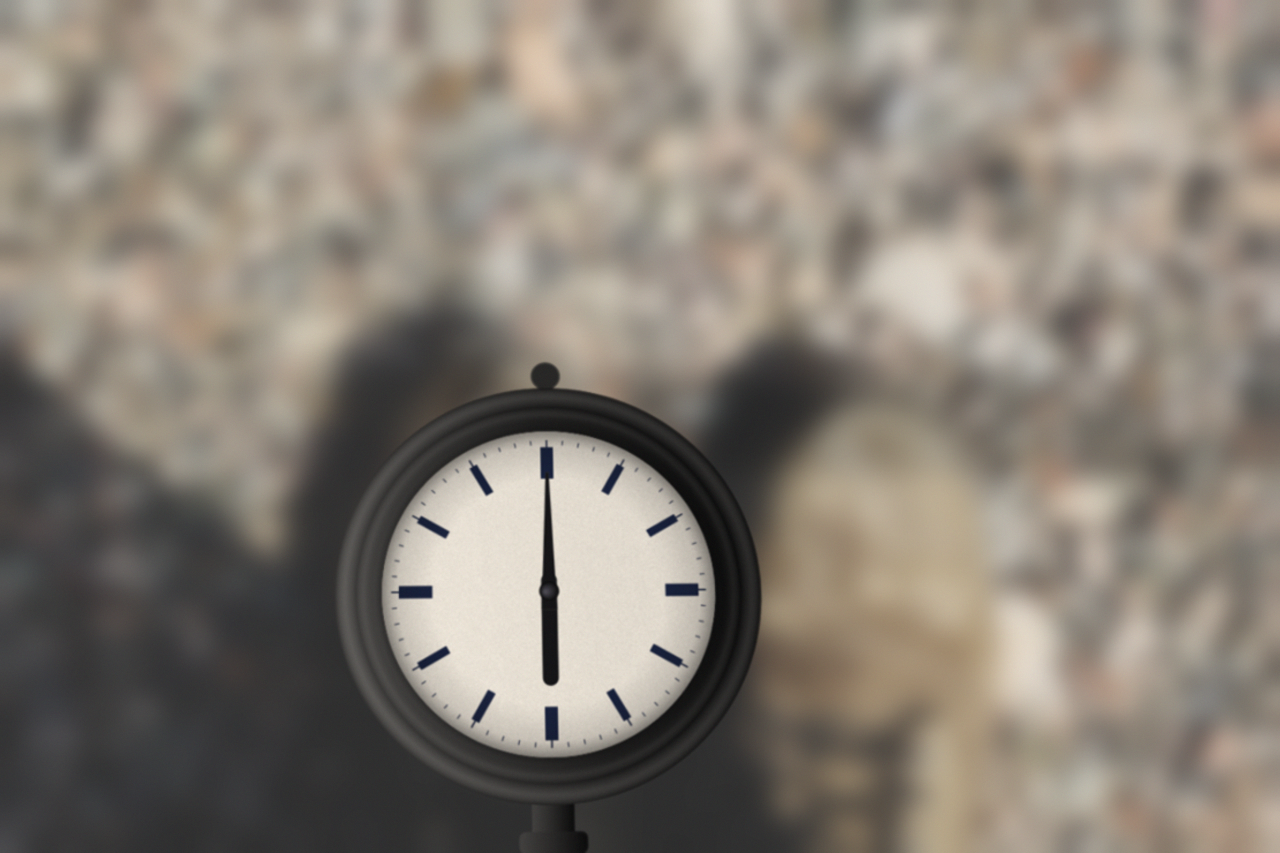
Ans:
h=6 m=0
